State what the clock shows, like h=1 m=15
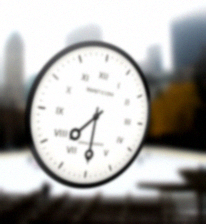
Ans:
h=7 m=30
